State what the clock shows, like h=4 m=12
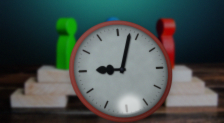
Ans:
h=9 m=3
